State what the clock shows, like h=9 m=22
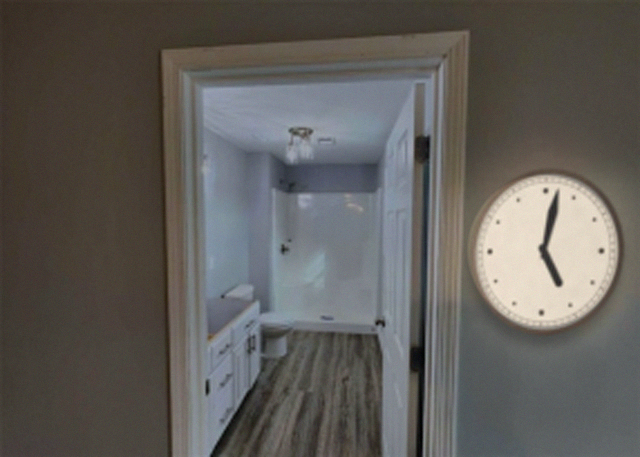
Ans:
h=5 m=2
